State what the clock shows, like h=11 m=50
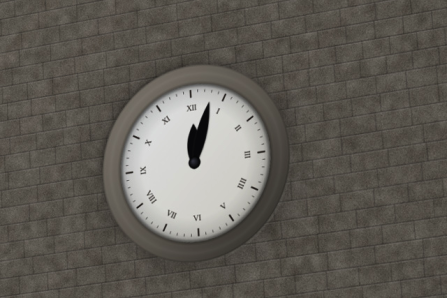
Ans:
h=12 m=3
